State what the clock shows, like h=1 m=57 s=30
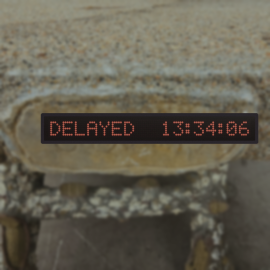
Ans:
h=13 m=34 s=6
